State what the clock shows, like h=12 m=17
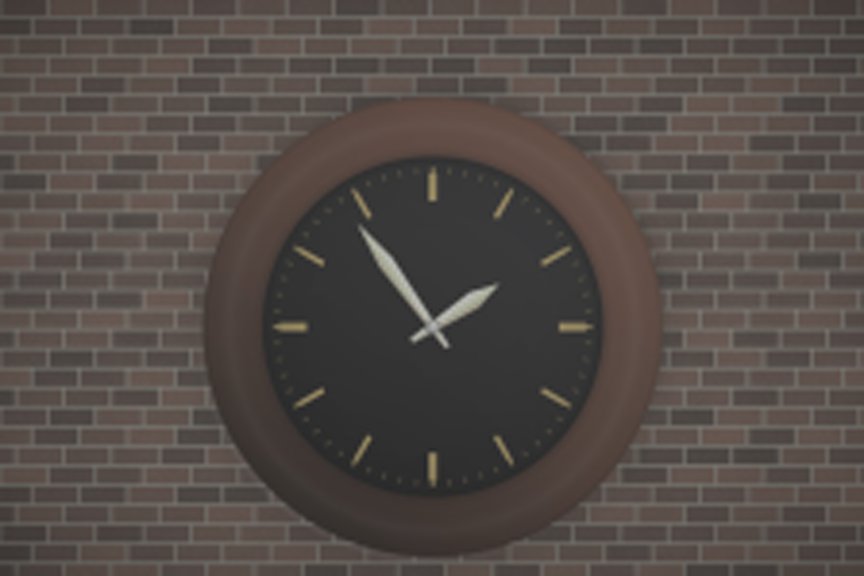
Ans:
h=1 m=54
